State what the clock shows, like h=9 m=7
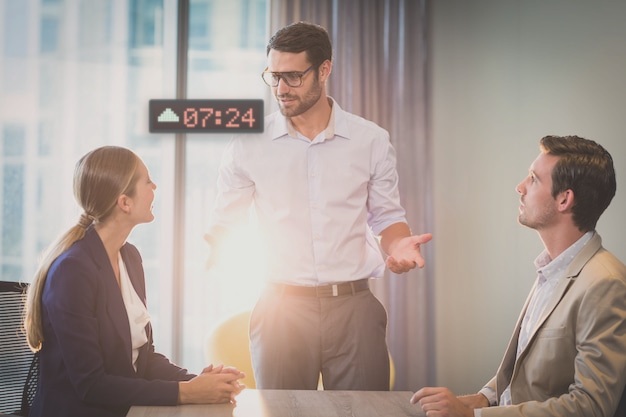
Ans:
h=7 m=24
